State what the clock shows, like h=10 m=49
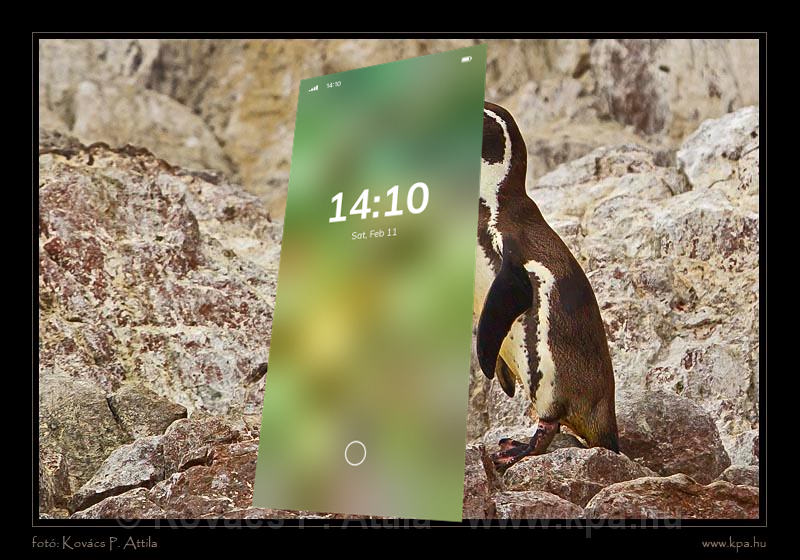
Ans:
h=14 m=10
